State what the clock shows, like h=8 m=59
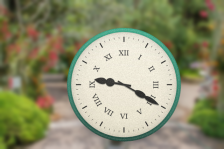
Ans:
h=9 m=20
